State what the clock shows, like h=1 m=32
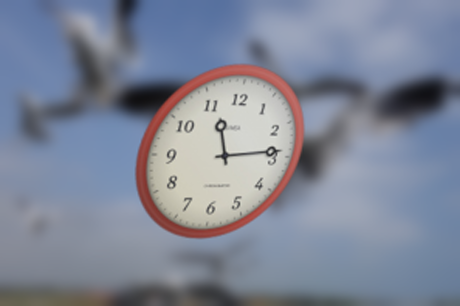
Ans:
h=11 m=14
